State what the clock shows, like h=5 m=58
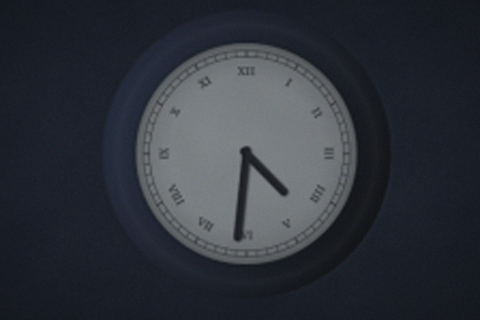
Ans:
h=4 m=31
